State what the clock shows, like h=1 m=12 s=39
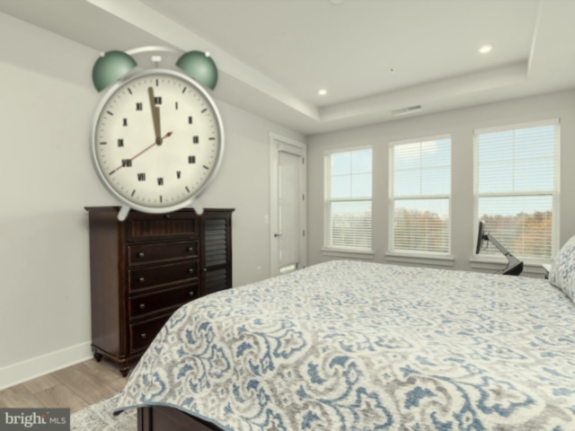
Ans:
h=11 m=58 s=40
